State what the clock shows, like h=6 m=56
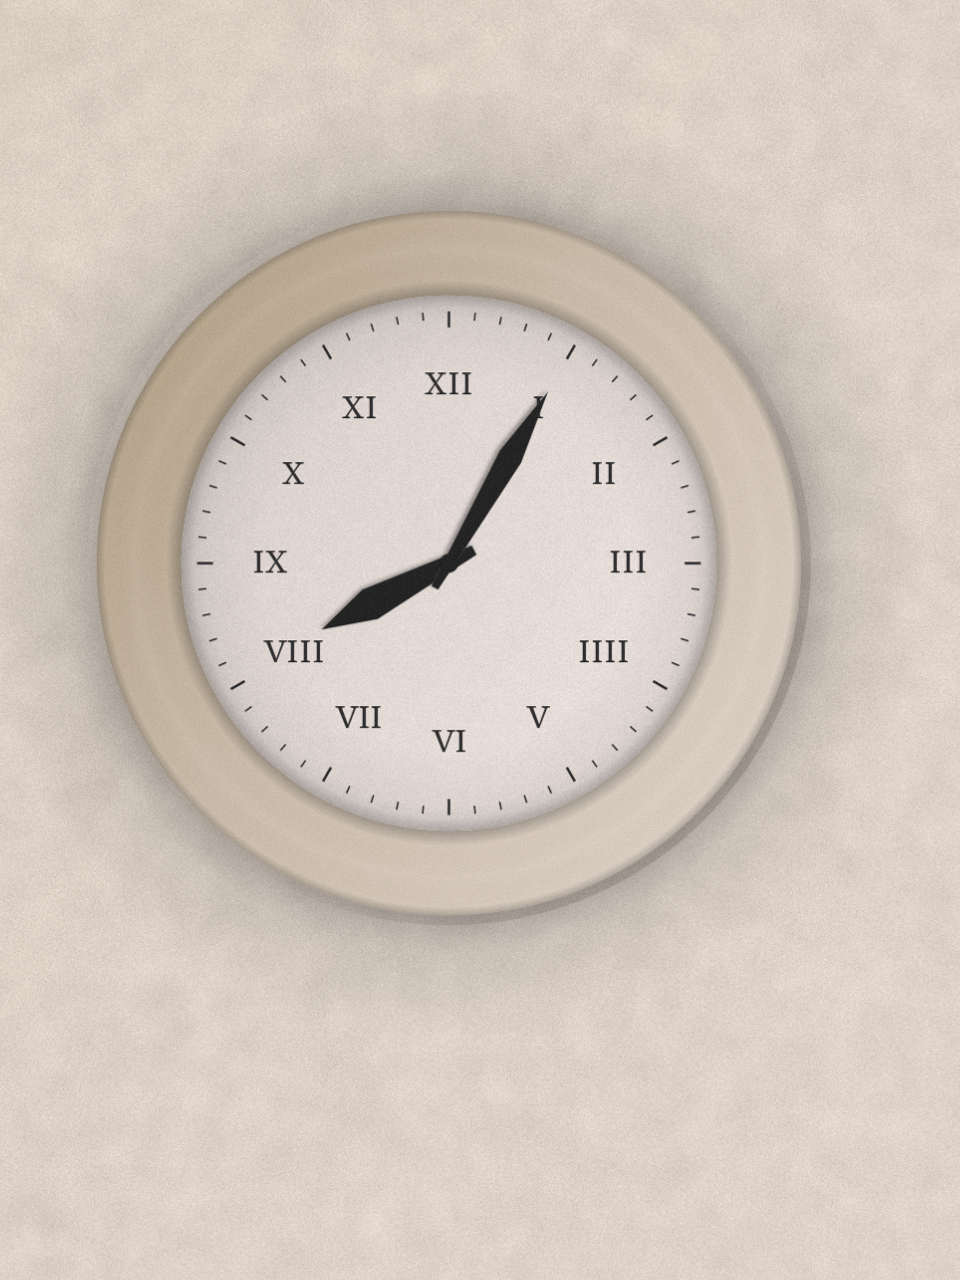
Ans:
h=8 m=5
